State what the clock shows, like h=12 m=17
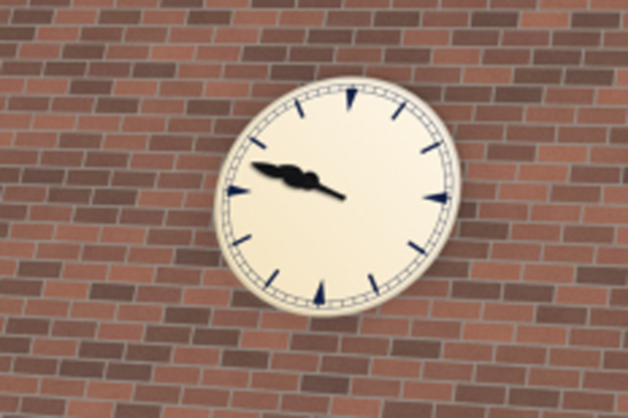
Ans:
h=9 m=48
